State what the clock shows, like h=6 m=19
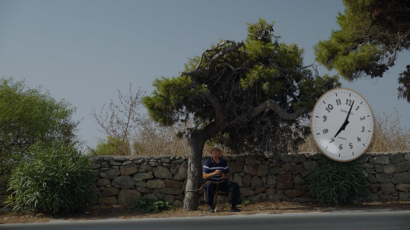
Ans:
h=7 m=2
